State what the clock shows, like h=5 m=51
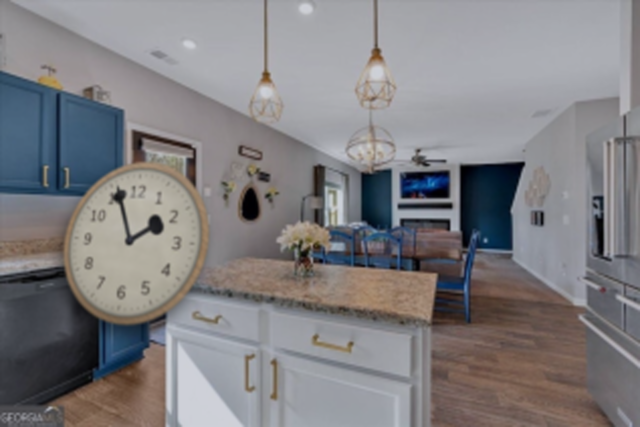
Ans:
h=1 m=56
